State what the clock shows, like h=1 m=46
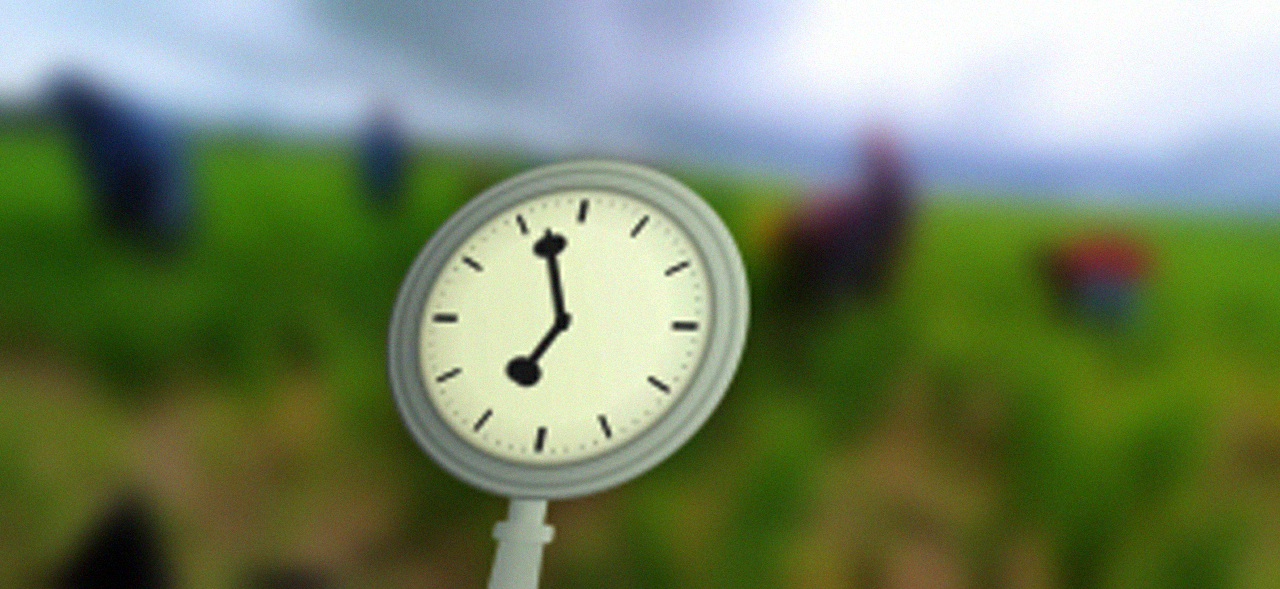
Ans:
h=6 m=57
